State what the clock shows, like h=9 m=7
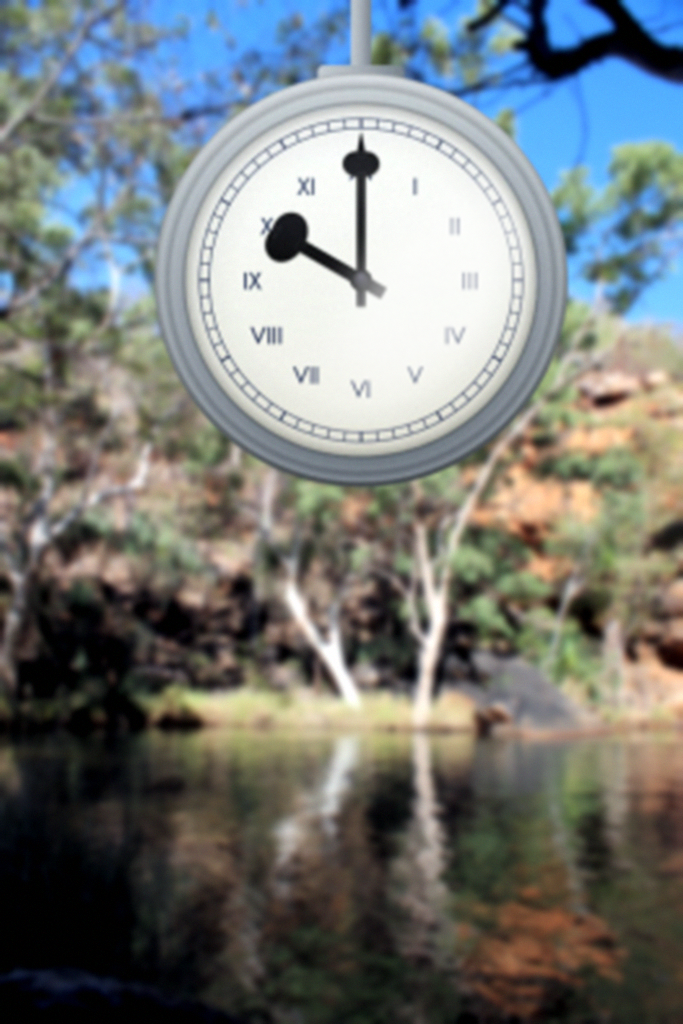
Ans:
h=10 m=0
